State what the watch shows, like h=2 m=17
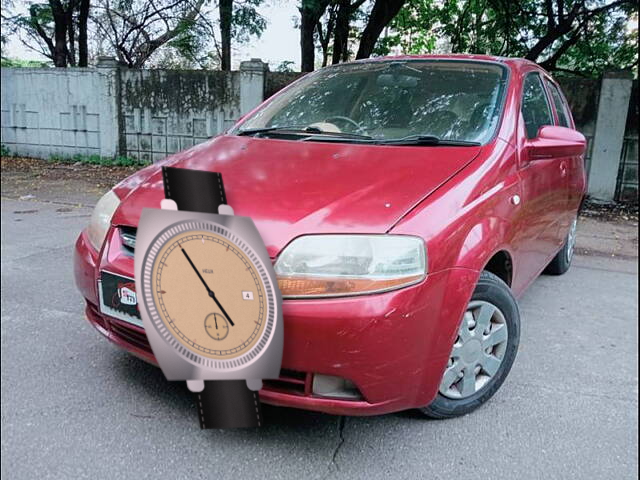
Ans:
h=4 m=55
